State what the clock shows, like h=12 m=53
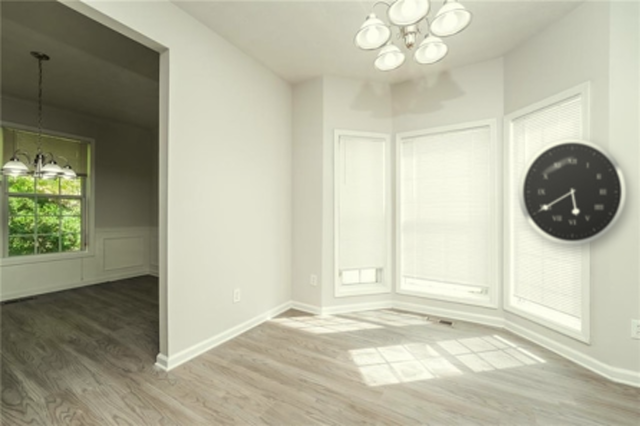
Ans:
h=5 m=40
